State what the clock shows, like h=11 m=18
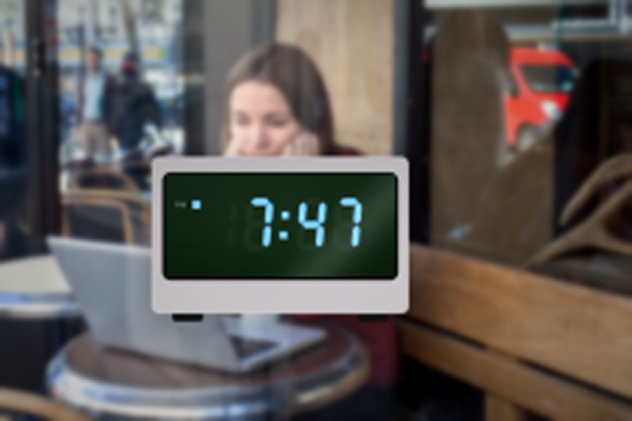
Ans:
h=7 m=47
